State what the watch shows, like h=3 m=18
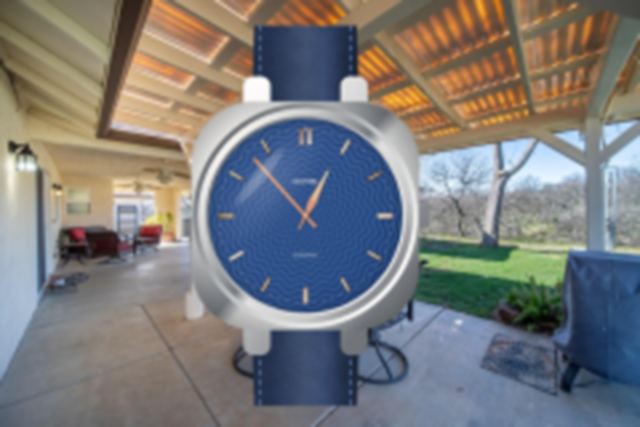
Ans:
h=12 m=53
